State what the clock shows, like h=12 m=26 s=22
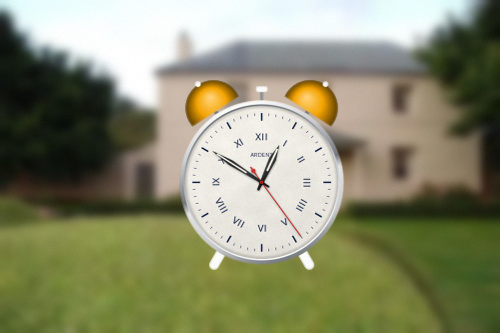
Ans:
h=12 m=50 s=24
